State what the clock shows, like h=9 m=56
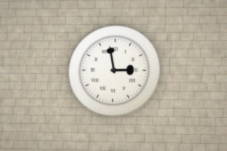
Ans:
h=2 m=58
